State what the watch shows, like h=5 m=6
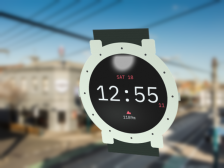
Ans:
h=12 m=55
